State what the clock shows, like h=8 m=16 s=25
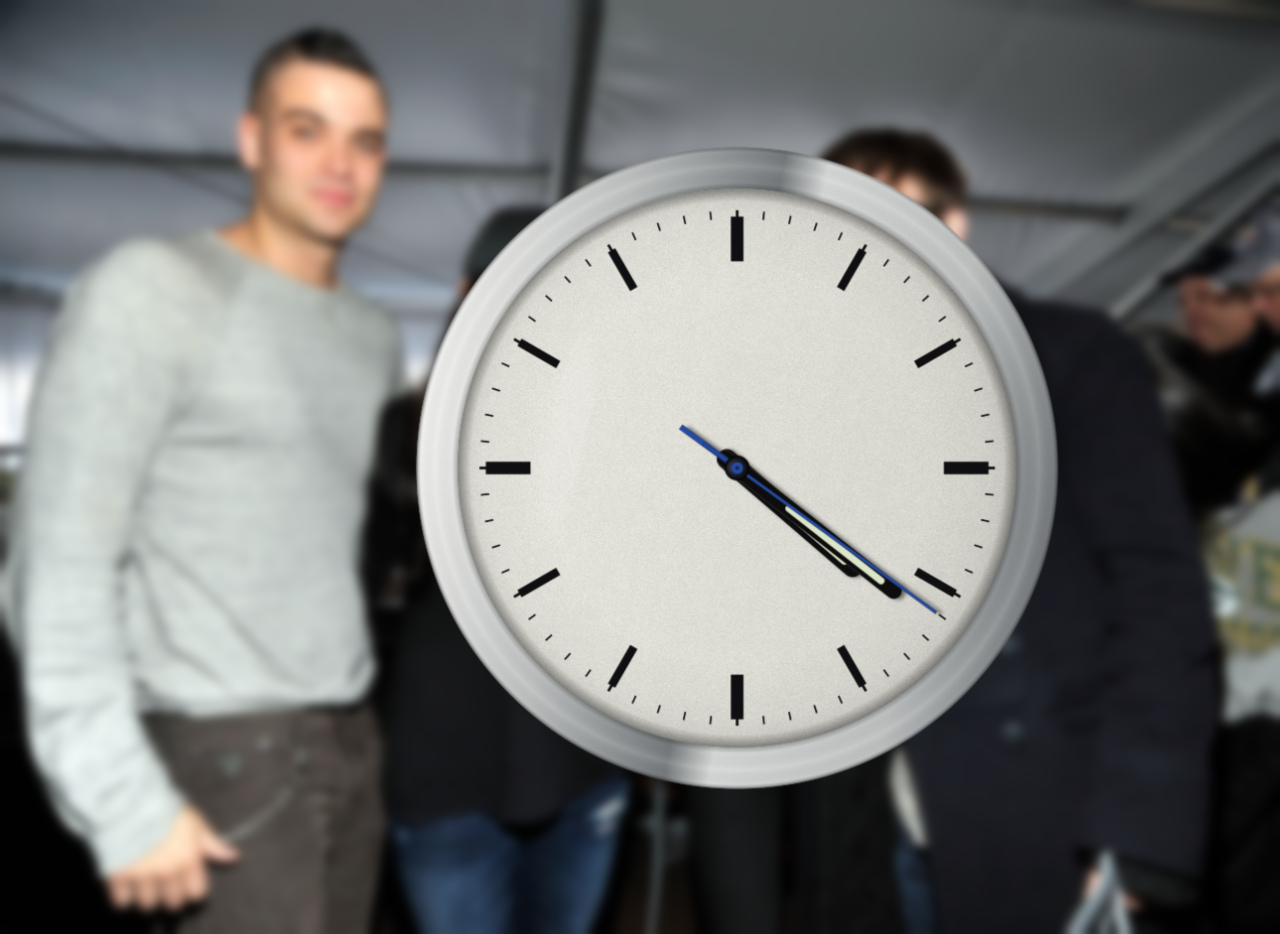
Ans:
h=4 m=21 s=21
